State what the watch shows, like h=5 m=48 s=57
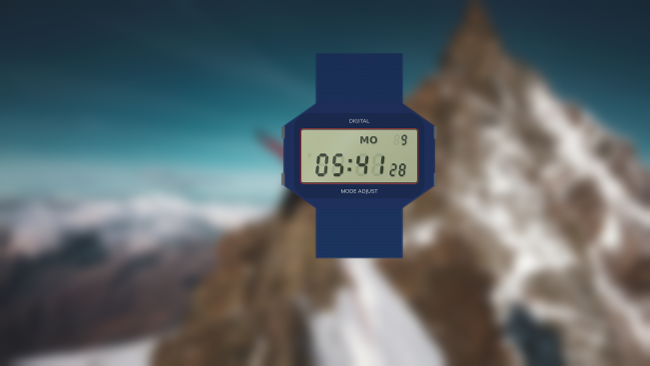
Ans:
h=5 m=41 s=28
